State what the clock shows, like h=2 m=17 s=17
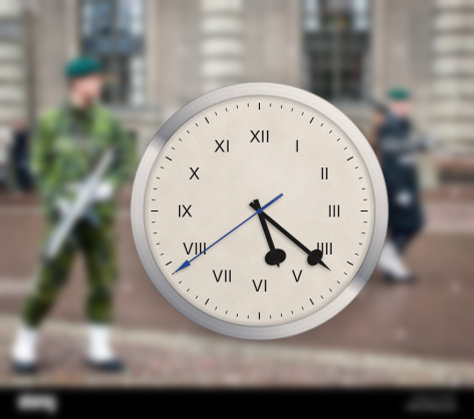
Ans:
h=5 m=21 s=39
